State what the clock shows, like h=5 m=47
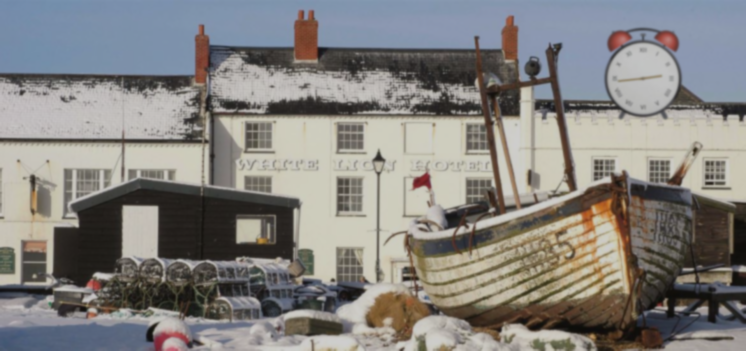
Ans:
h=2 m=44
